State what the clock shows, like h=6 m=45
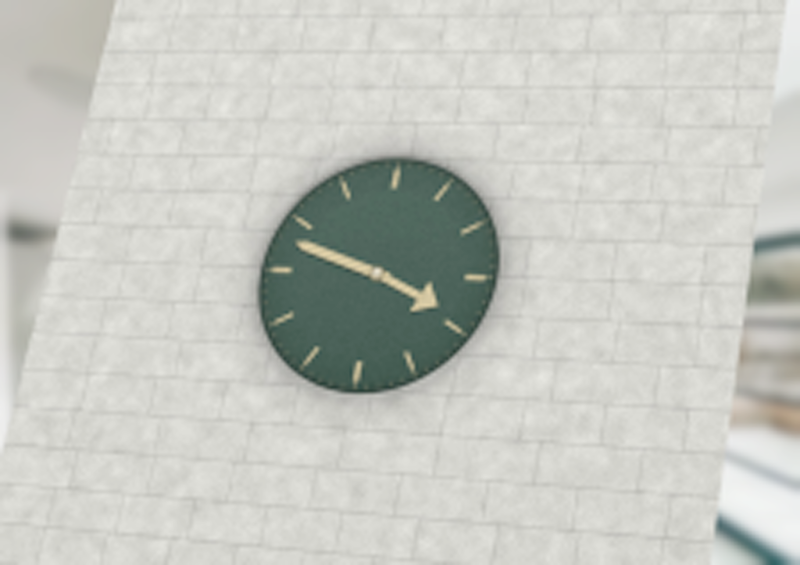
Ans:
h=3 m=48
